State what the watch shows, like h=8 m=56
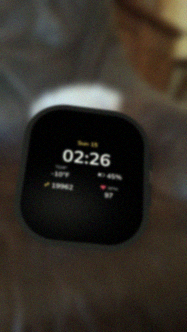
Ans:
h=2 m=26
